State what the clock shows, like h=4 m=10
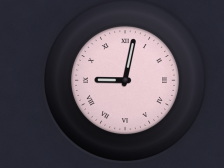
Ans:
h=9 m=2
